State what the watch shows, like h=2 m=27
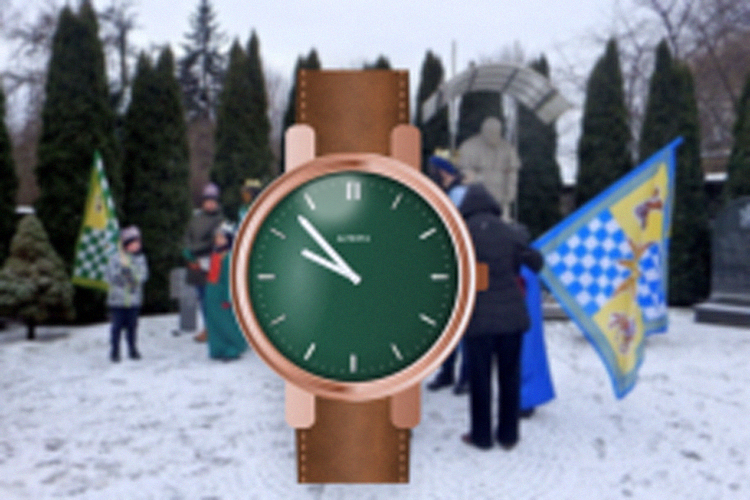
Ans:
h=9 m=53
